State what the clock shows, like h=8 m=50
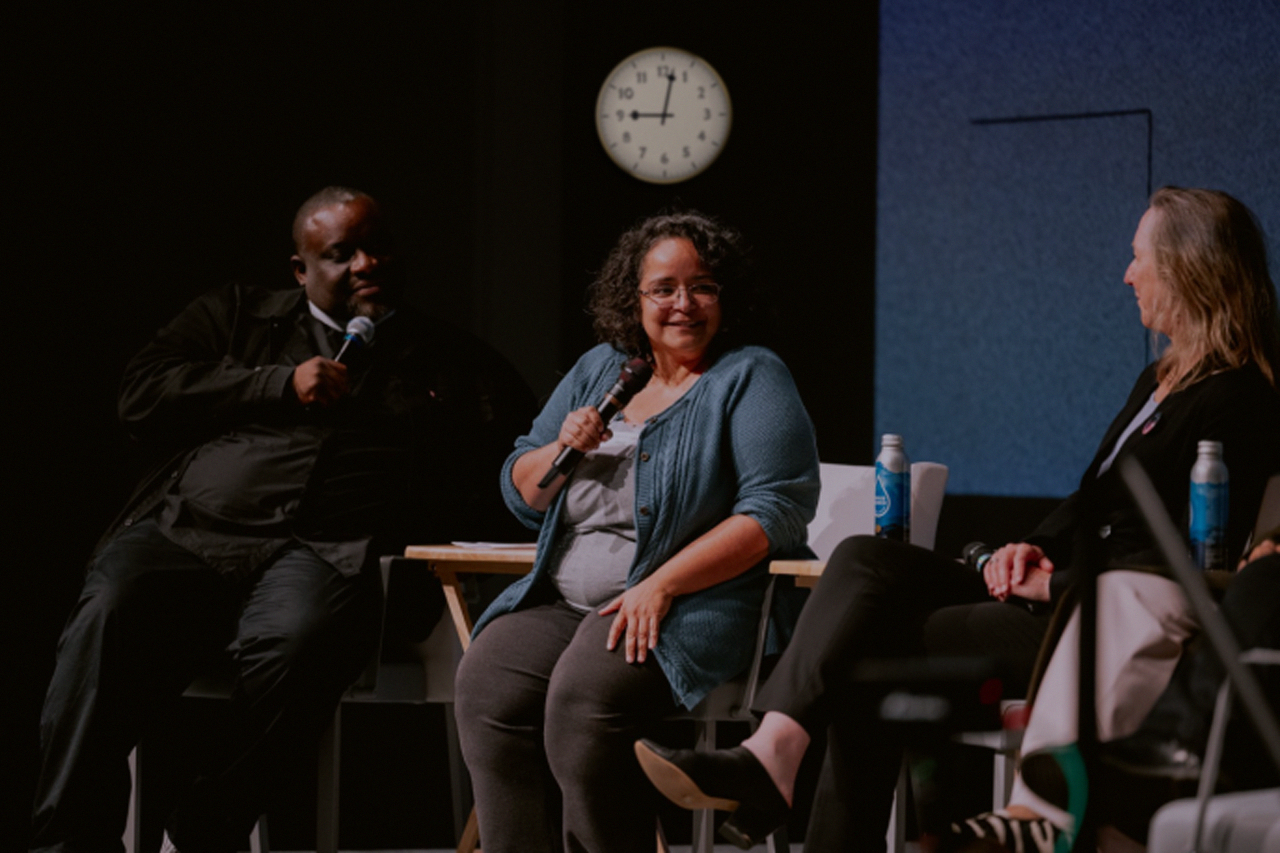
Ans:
h=9 m=2
